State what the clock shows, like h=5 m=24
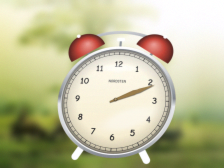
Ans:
h=2 m=11
